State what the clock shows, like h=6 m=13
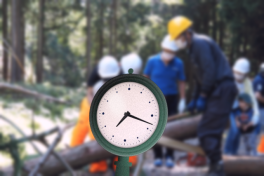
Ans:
h=7 m=18
